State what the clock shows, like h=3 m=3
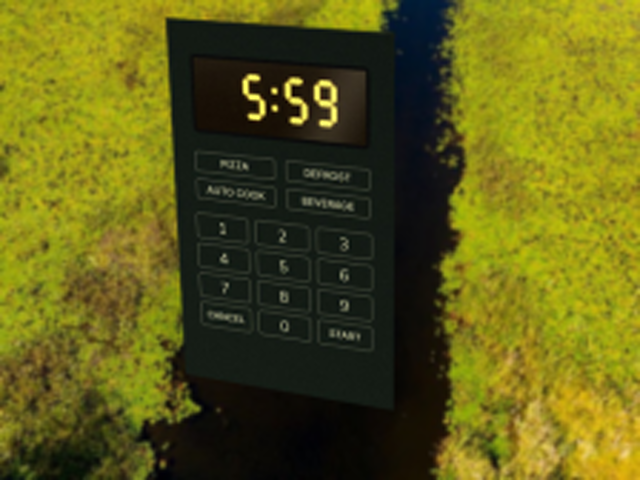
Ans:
h=5 m=59
